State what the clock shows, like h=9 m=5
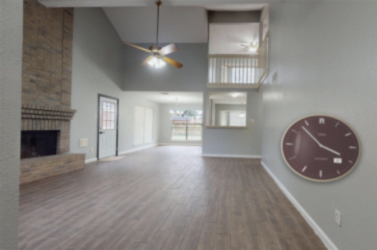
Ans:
h=3 m=53
